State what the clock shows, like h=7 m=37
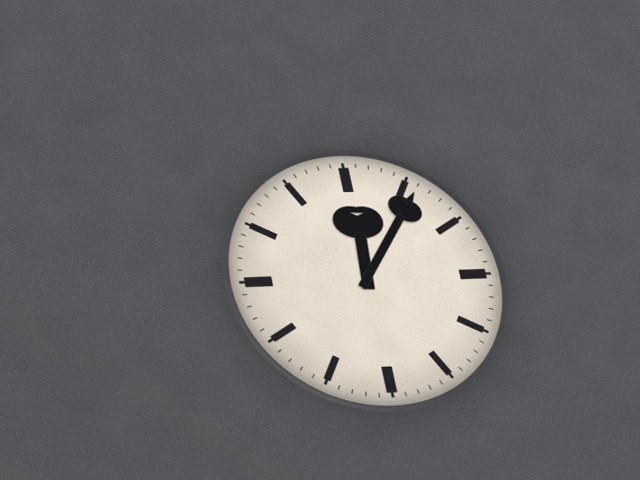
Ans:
h=12 m=6
